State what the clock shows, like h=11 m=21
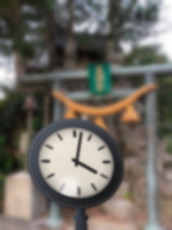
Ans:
h=4 m=2
